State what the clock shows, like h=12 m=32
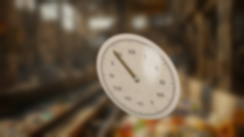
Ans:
h=10 m=54
